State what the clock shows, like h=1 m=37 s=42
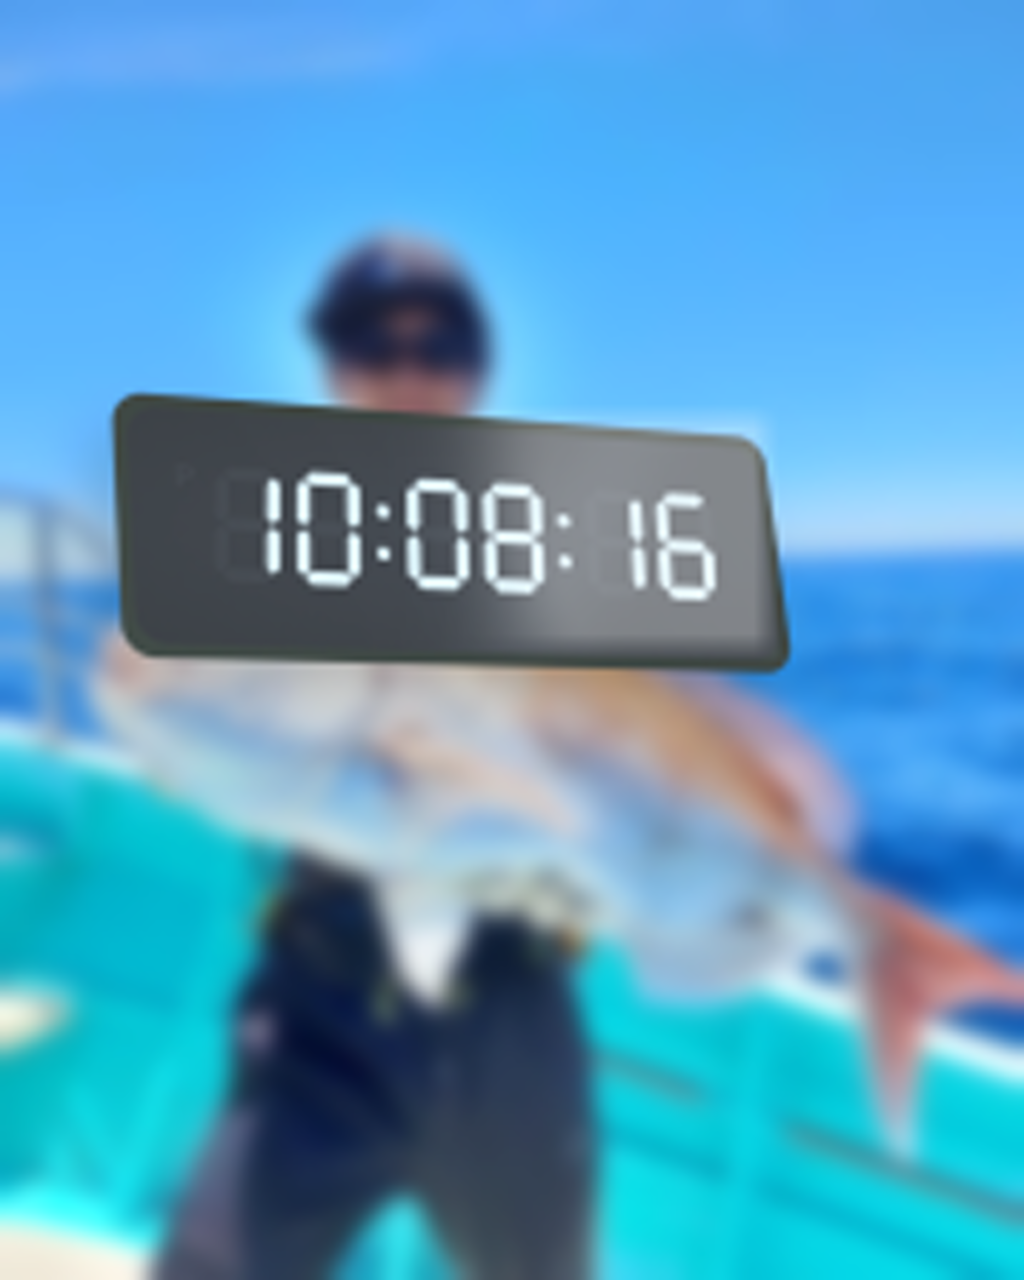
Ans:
h=10 m=8 s=16
